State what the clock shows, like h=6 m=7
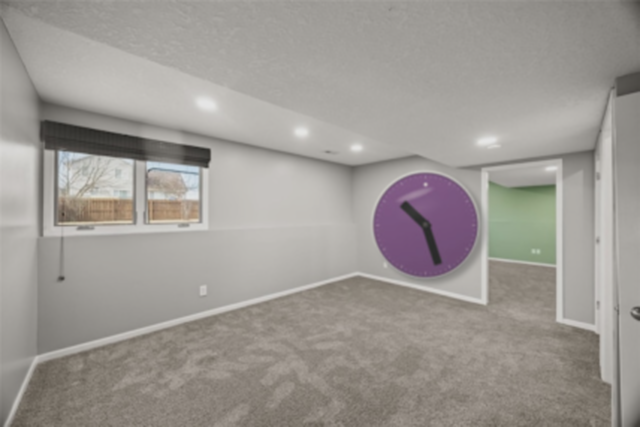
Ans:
h=10 m=27
